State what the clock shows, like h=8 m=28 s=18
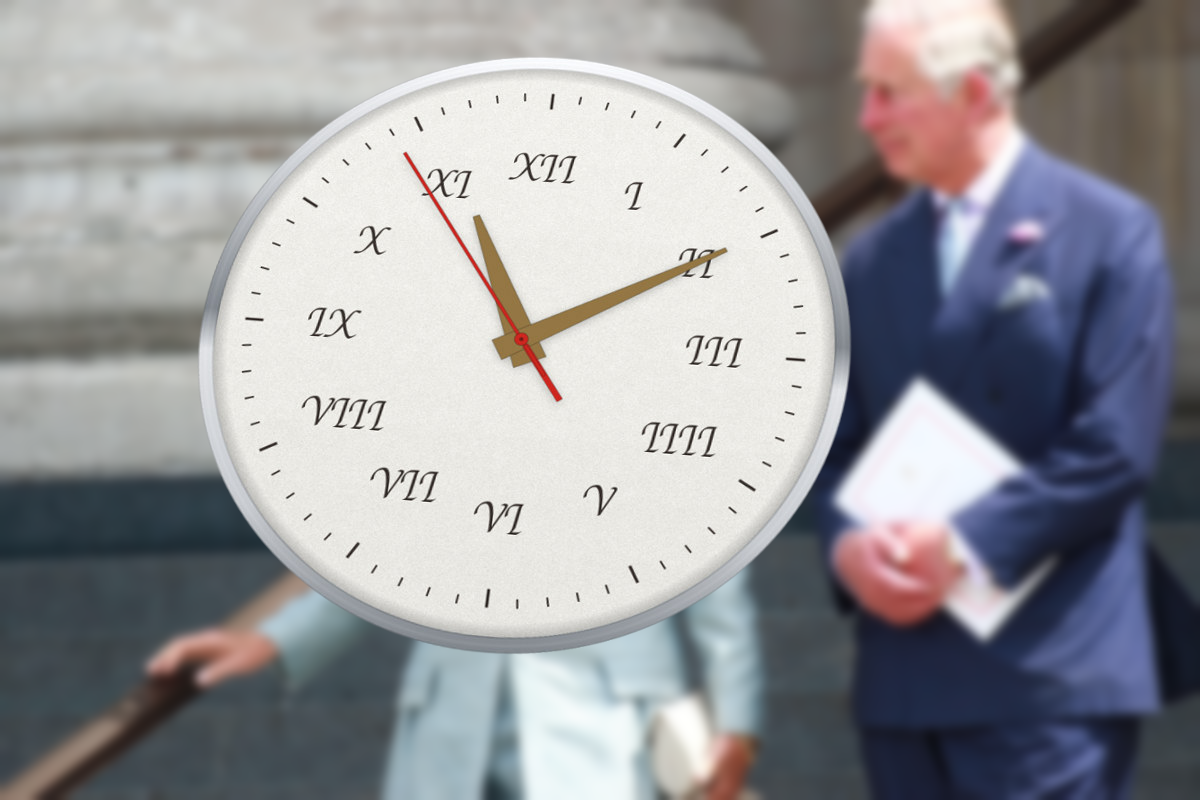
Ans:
h=11 m=9 s=54
